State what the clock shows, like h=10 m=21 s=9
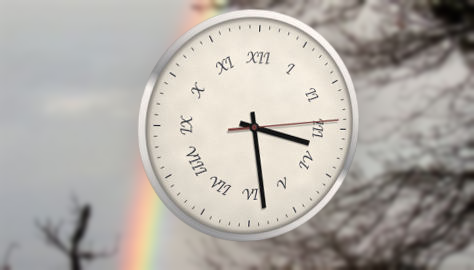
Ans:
h=3 m=28 s=14
